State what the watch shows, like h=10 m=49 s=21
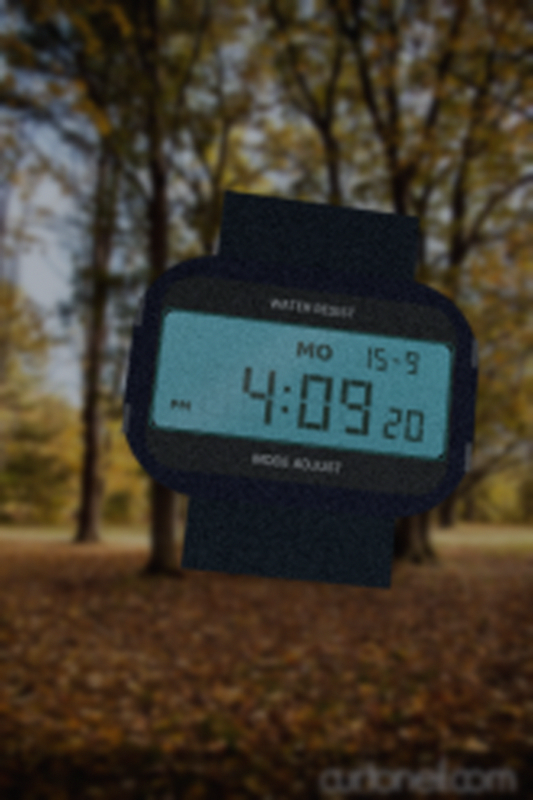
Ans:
h=4 m=9 s=20
